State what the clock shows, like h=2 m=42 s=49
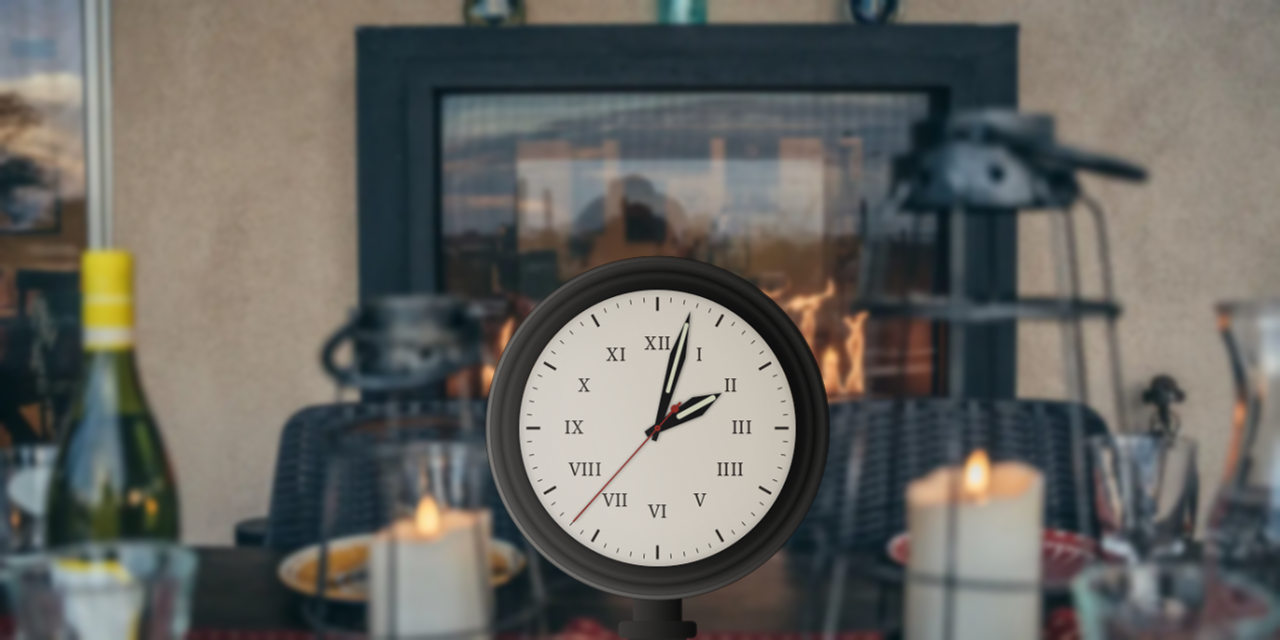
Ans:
h=2 m=2 s=37
